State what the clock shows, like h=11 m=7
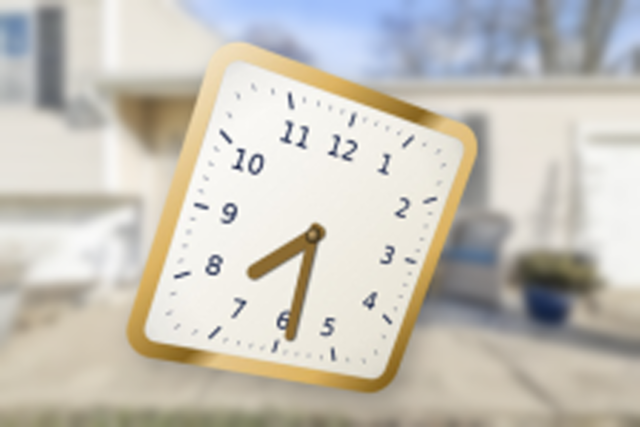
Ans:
h=7 m=29
